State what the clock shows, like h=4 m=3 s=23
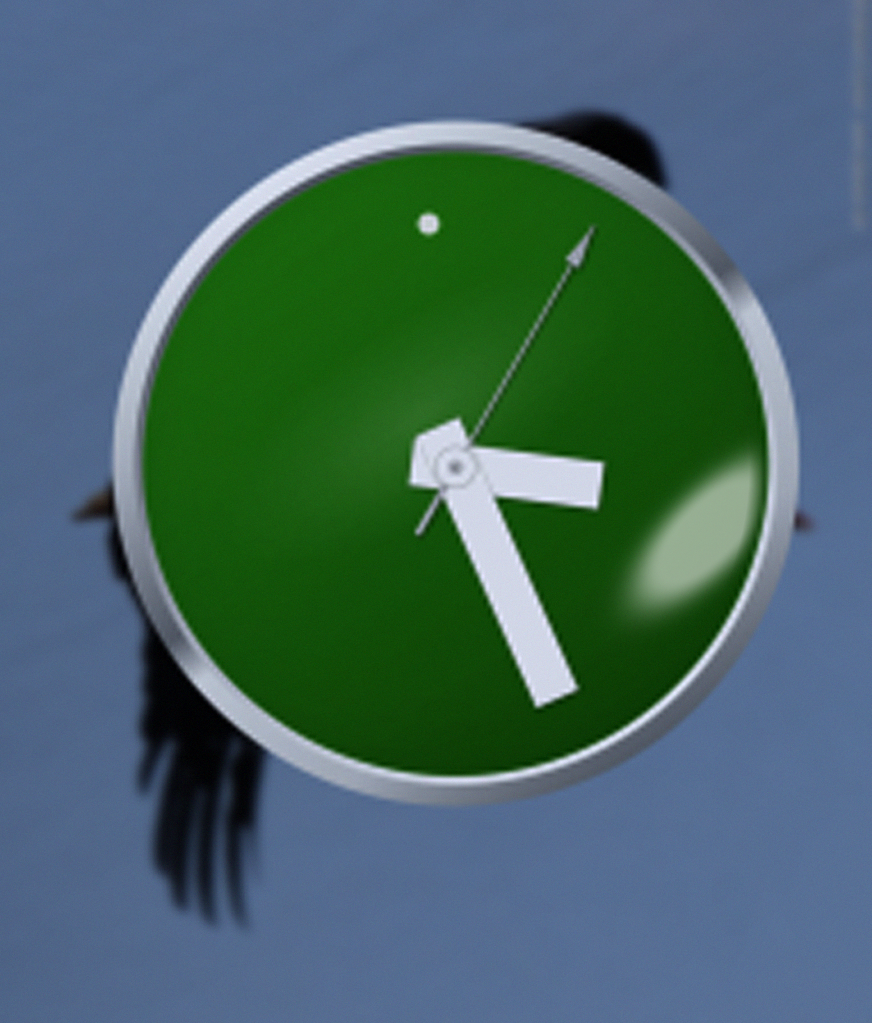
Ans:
h=3 m=27 s=6
